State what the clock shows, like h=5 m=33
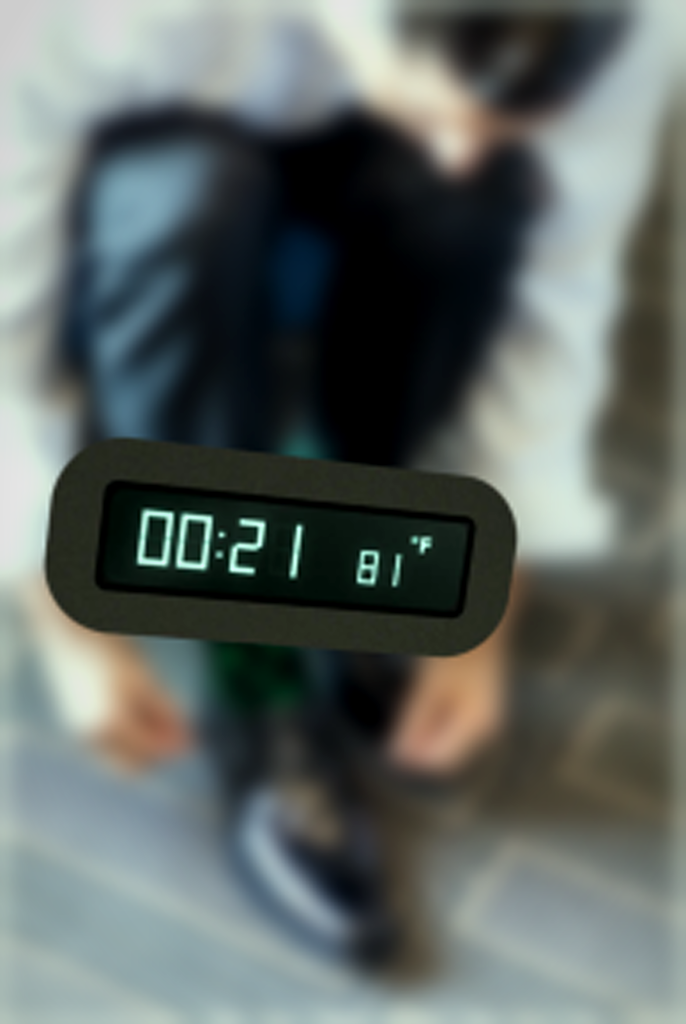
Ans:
h=0 m=21
